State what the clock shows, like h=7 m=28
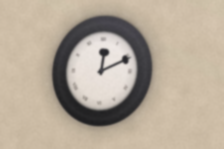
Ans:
h=12 m=11
